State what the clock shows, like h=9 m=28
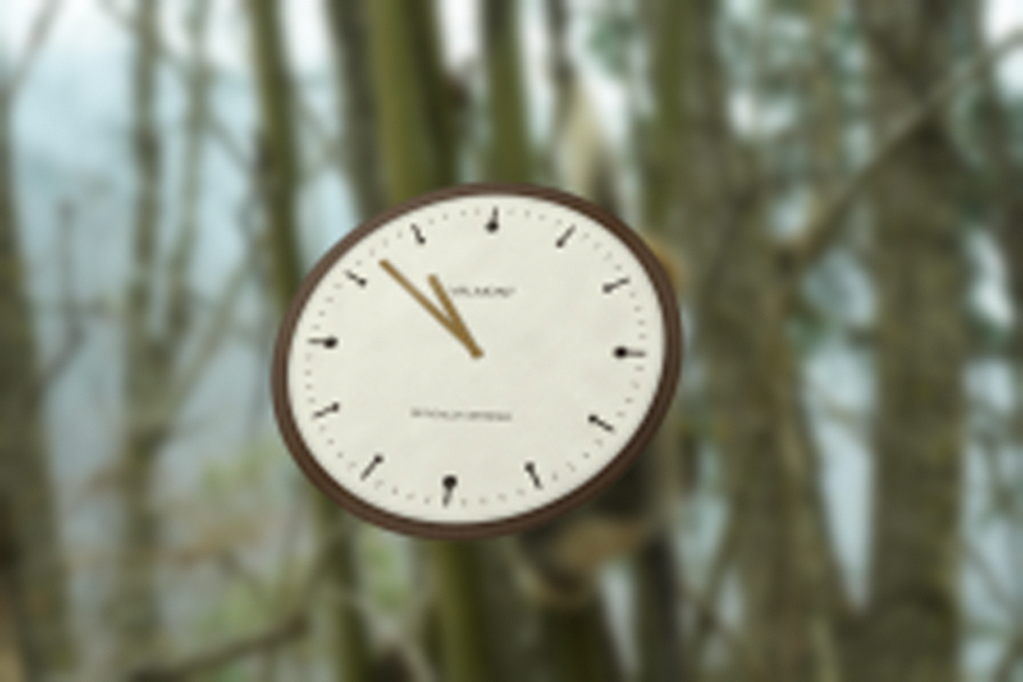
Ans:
h=10 m=52
